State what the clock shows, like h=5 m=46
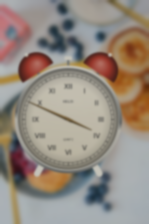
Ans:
h=3 m=49
